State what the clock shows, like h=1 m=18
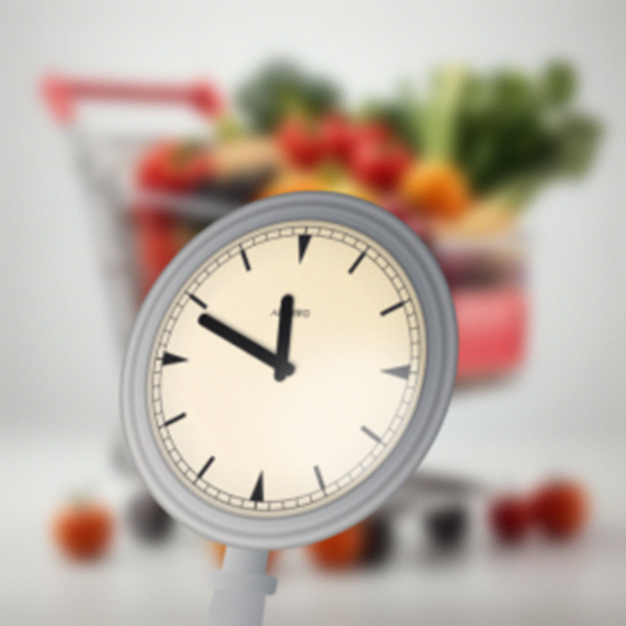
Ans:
h=11 m=49
